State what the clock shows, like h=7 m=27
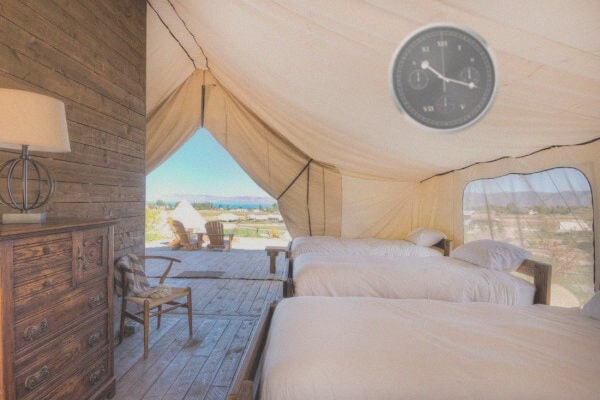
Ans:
h=10 m=18
